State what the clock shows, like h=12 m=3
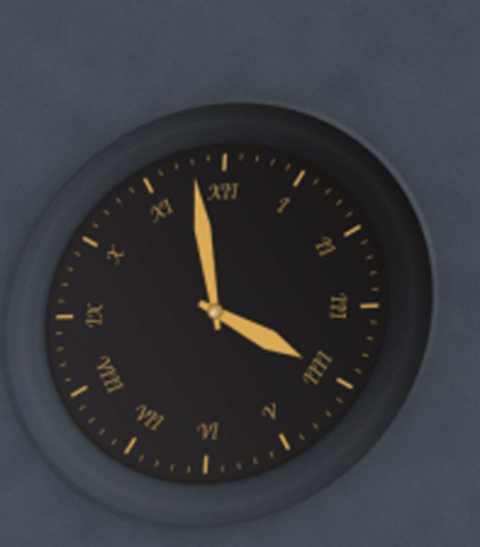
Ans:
h=3 m=58
